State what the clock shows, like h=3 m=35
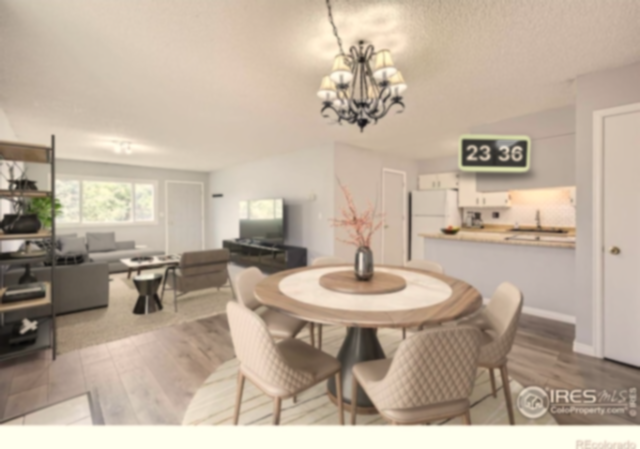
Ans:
h=23 m=36
